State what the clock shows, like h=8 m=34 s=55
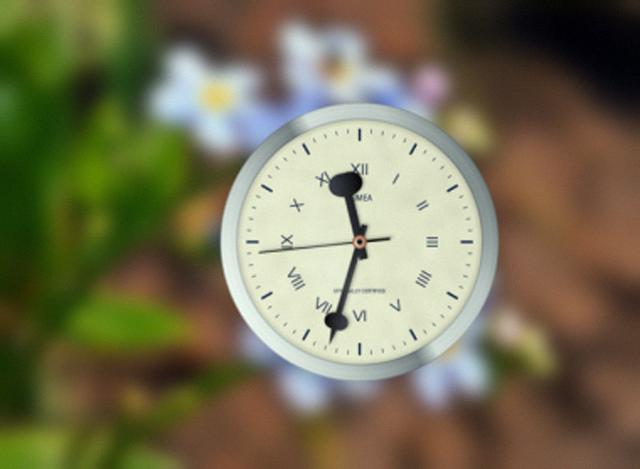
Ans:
h=11 m=32 s=44
